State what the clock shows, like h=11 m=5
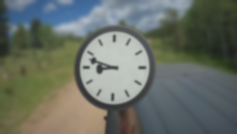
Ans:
h=8 m=48
